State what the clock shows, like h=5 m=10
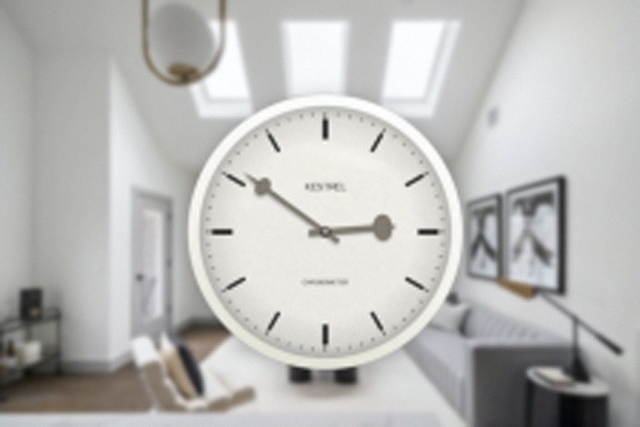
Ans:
h=2 m=51
